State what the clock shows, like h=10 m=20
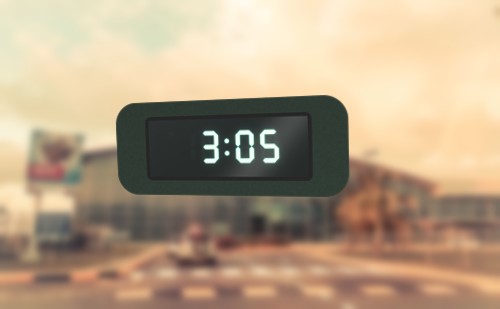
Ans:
h=3 m=5
